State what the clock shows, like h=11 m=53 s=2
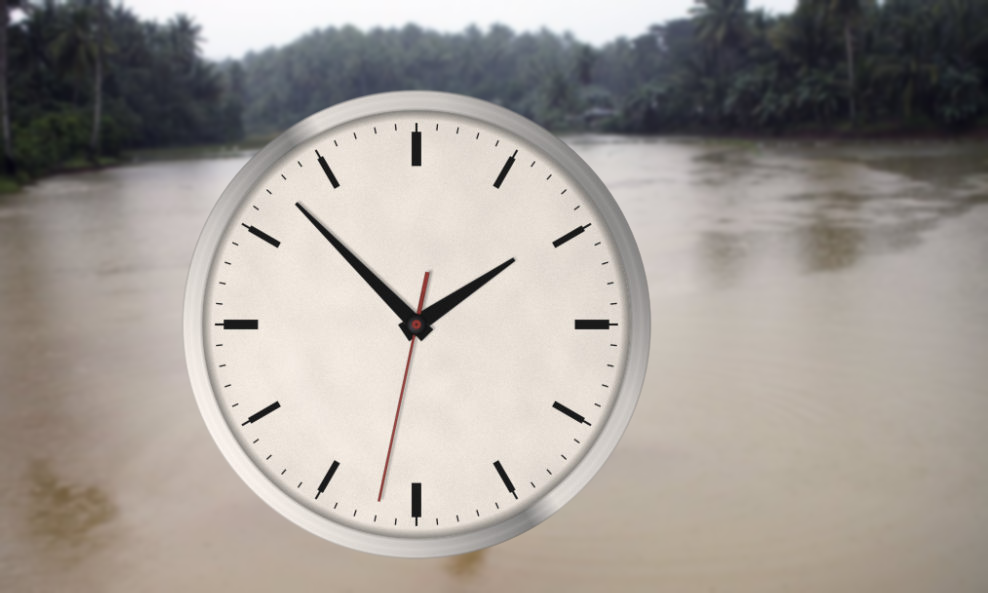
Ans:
h=1 m=52 s=32
